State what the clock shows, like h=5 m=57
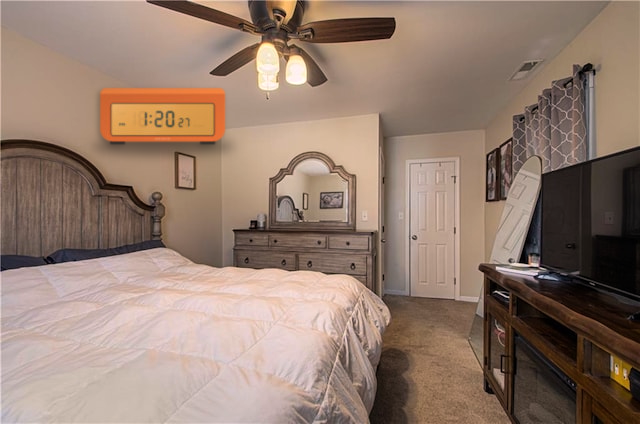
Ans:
h=1 m=20
